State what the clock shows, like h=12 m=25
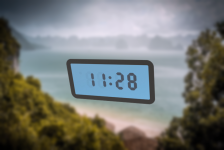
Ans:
h=11 m=28
